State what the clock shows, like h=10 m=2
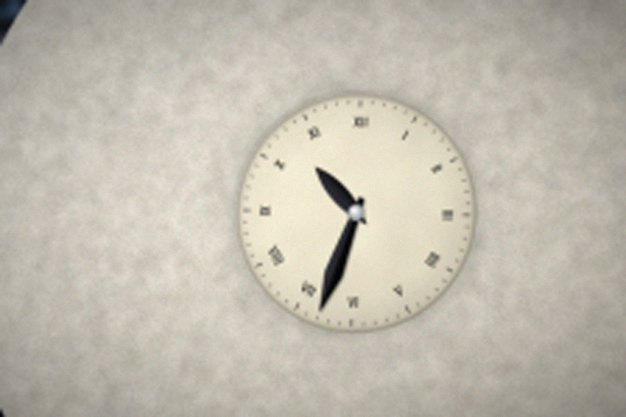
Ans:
h=10 m=33
